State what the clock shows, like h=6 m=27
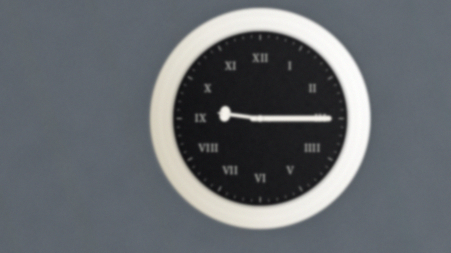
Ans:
h=9 m=15
